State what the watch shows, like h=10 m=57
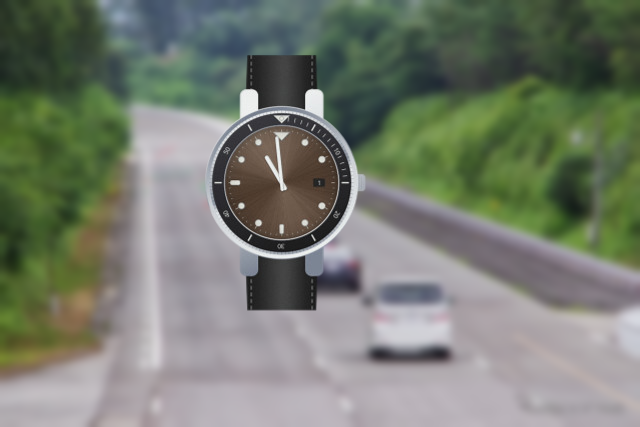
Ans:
h=10 m=59
